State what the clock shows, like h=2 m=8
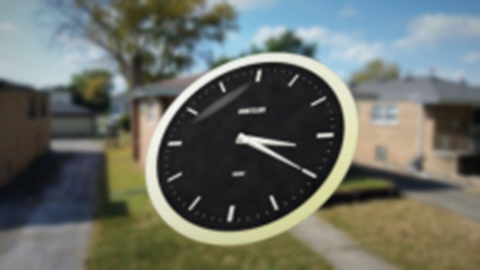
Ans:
h=3 m=20
